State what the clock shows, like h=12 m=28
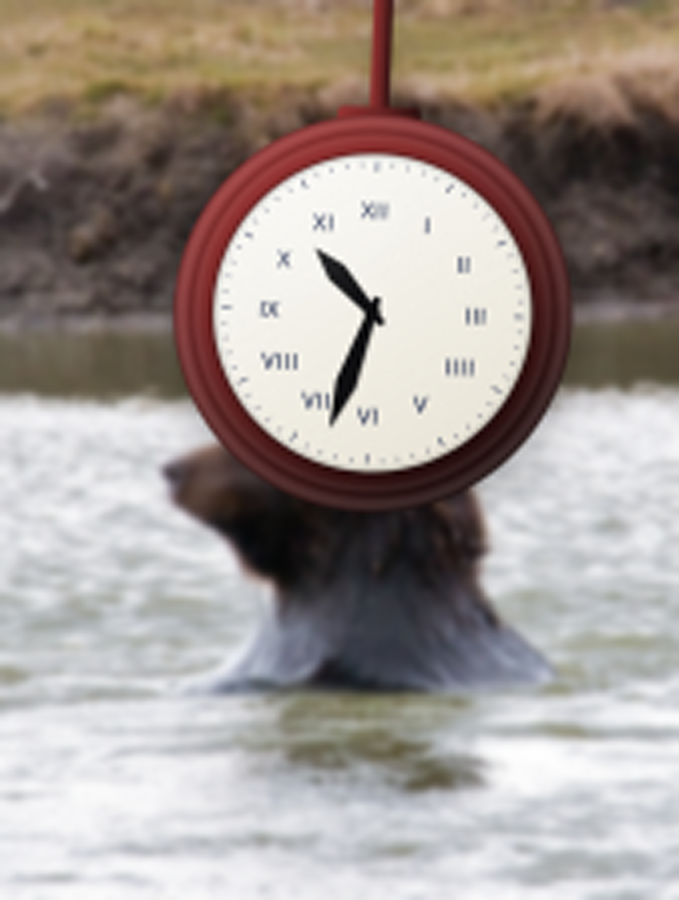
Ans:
h=10 m=33
